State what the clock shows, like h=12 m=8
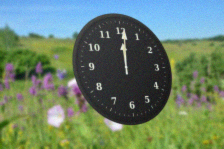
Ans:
h=12 m=1
